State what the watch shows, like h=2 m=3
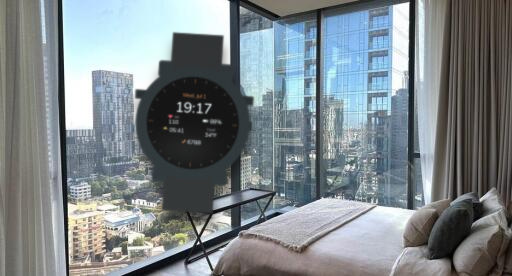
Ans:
h=19 m=17
